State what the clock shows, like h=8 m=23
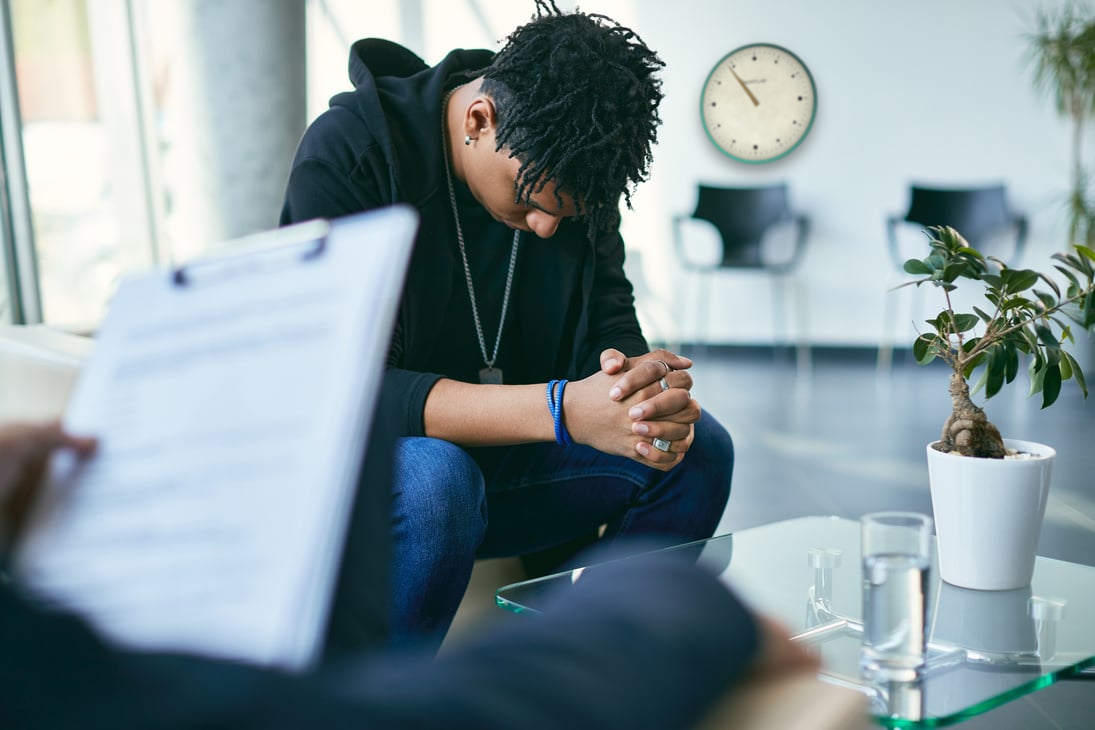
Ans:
h=10 m=54
